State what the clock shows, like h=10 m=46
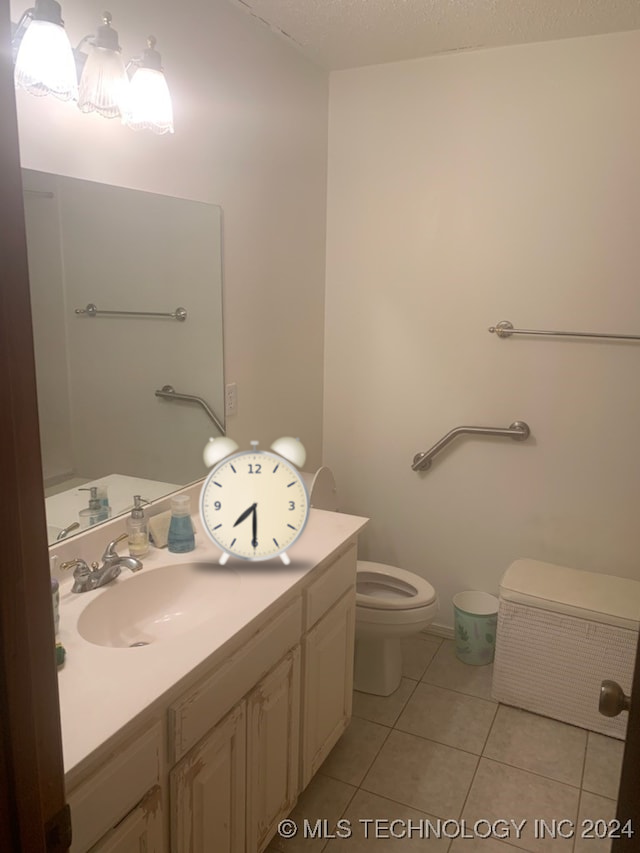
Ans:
h=7 m=30
